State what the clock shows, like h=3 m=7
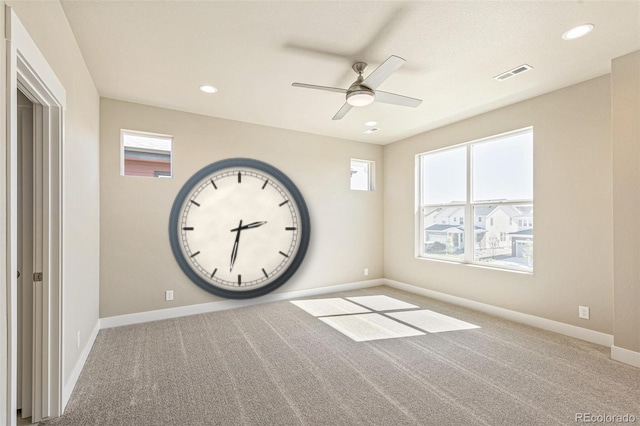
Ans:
h=2 m=32
